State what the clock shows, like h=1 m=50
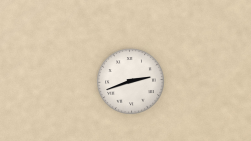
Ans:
h=2 m=42
